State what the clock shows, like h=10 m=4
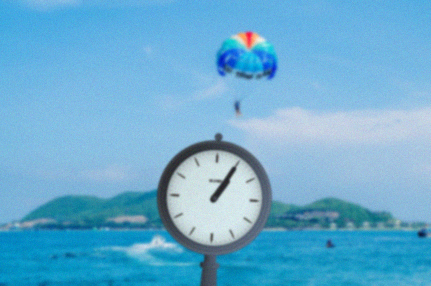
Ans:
h=1 m=5
